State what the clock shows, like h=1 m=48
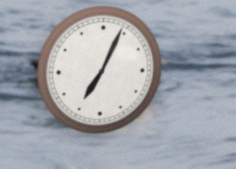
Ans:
h=7 m=4
